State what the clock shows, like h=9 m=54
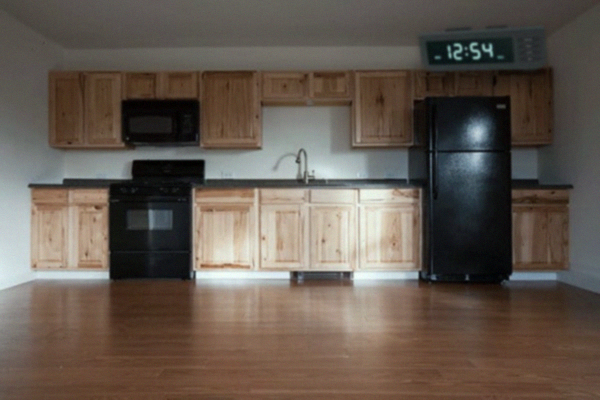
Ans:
h=12 m=54
